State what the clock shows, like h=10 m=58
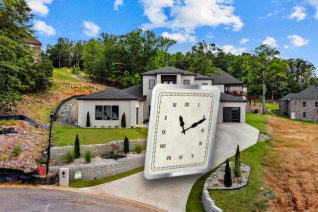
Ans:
h=11 m=11
